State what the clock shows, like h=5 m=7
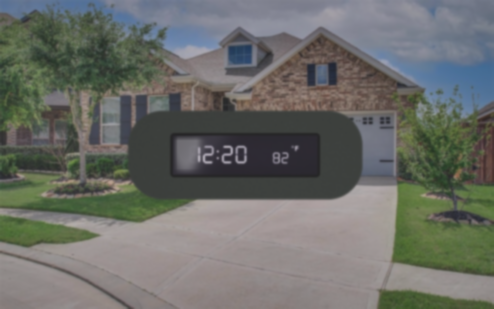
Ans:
h=12 m=20
